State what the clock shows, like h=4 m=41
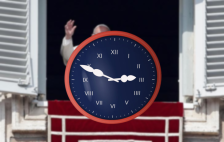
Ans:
h=2 m=49
